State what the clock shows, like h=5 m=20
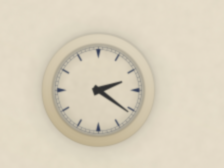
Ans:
h=2 m=21
